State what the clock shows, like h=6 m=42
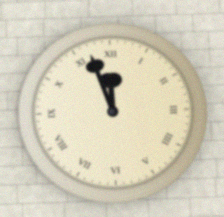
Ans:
h=11 m=57
